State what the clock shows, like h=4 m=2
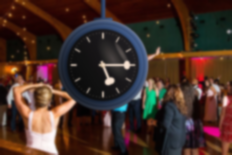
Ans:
h=5 m=15
